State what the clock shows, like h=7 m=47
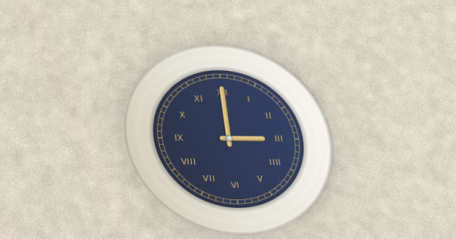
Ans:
h=3 m=0
